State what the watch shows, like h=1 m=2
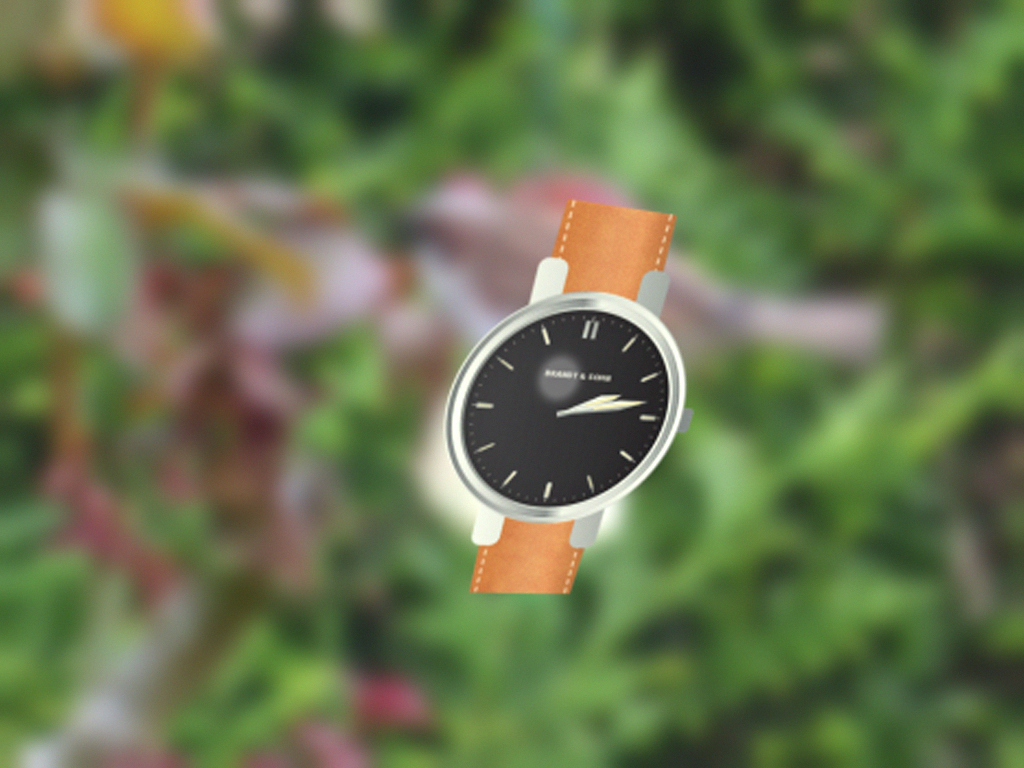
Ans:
h=2 m=13
